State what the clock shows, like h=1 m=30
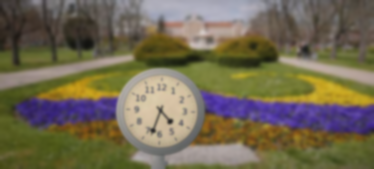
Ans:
h=4 m=33
